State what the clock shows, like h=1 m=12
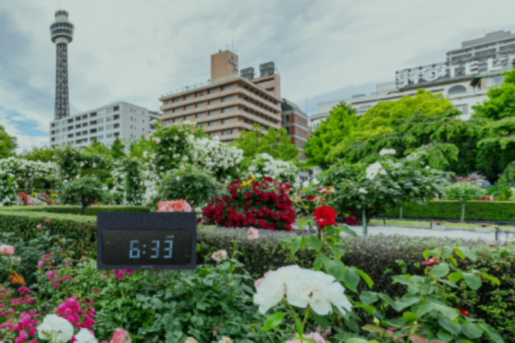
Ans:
h=6 m=33
